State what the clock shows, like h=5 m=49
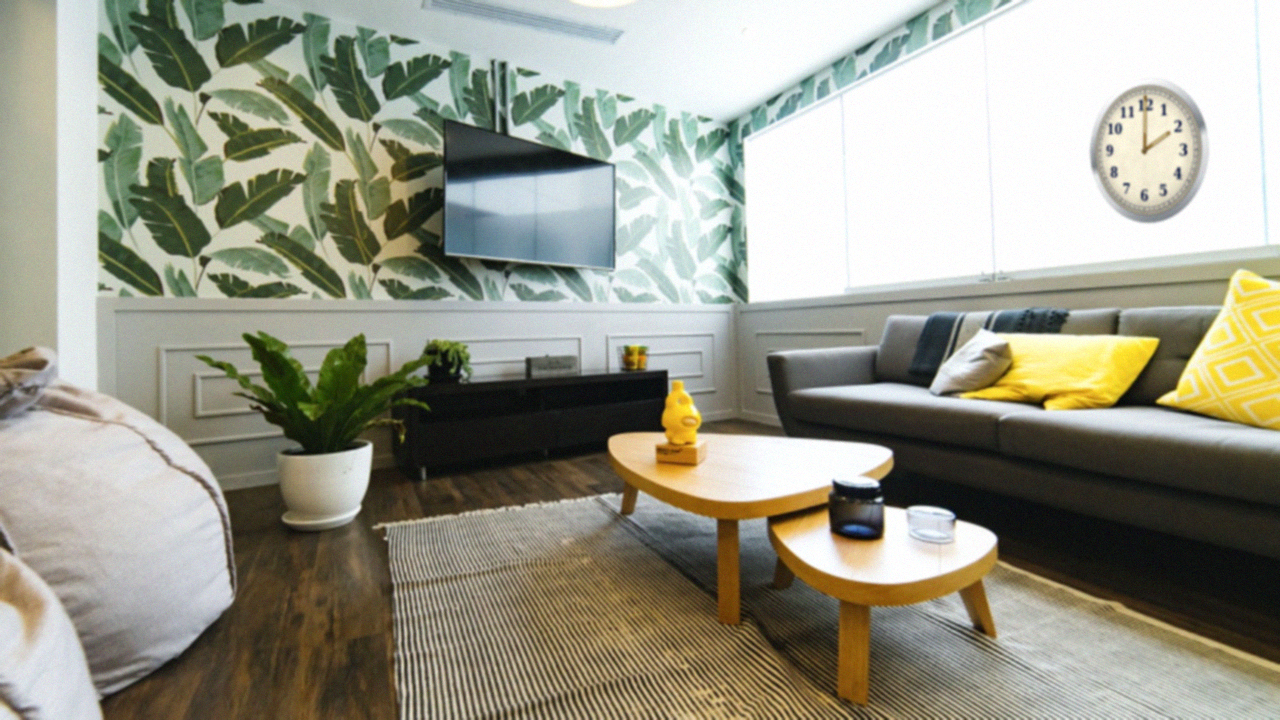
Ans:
h=2 m=0
